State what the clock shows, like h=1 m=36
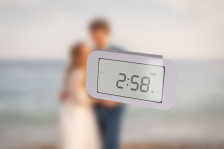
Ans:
h=2 m=58
